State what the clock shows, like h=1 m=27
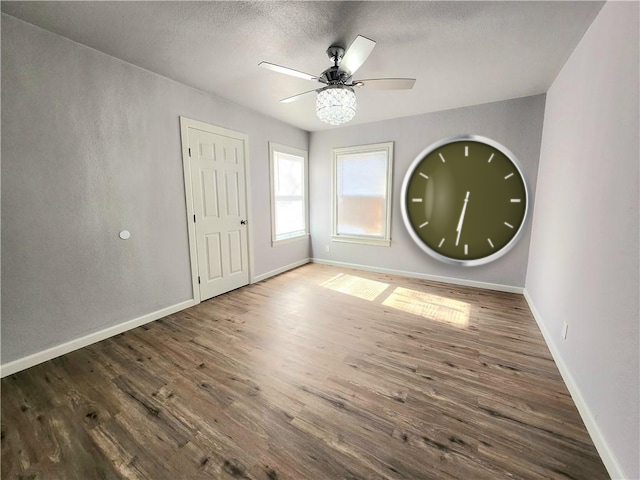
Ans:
h=6 m=32
